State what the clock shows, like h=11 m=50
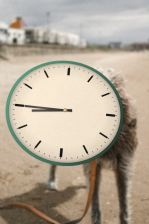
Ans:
h=8 m=45
